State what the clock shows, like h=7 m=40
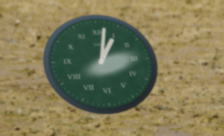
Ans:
h=1 m=2
